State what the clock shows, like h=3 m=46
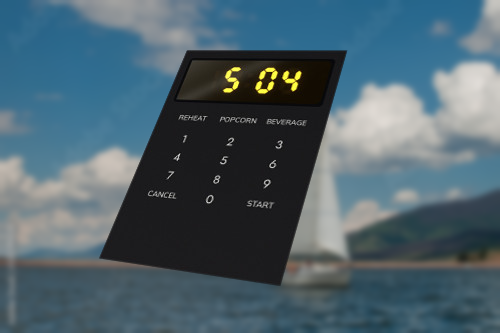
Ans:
h=5 m=4
